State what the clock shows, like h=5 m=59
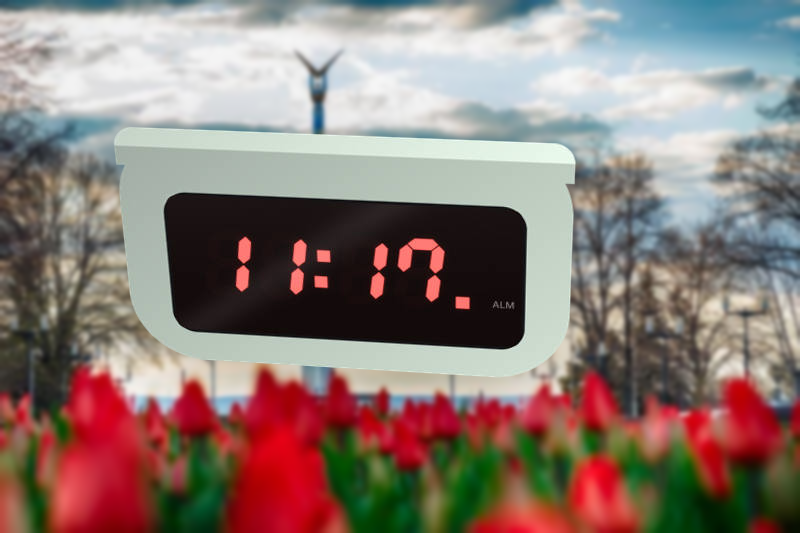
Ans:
h=11 m=17
